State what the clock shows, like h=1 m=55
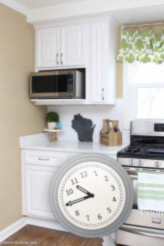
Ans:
h=10 m=45
